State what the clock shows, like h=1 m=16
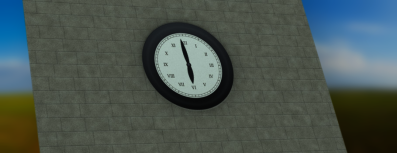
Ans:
h=5 m=59
